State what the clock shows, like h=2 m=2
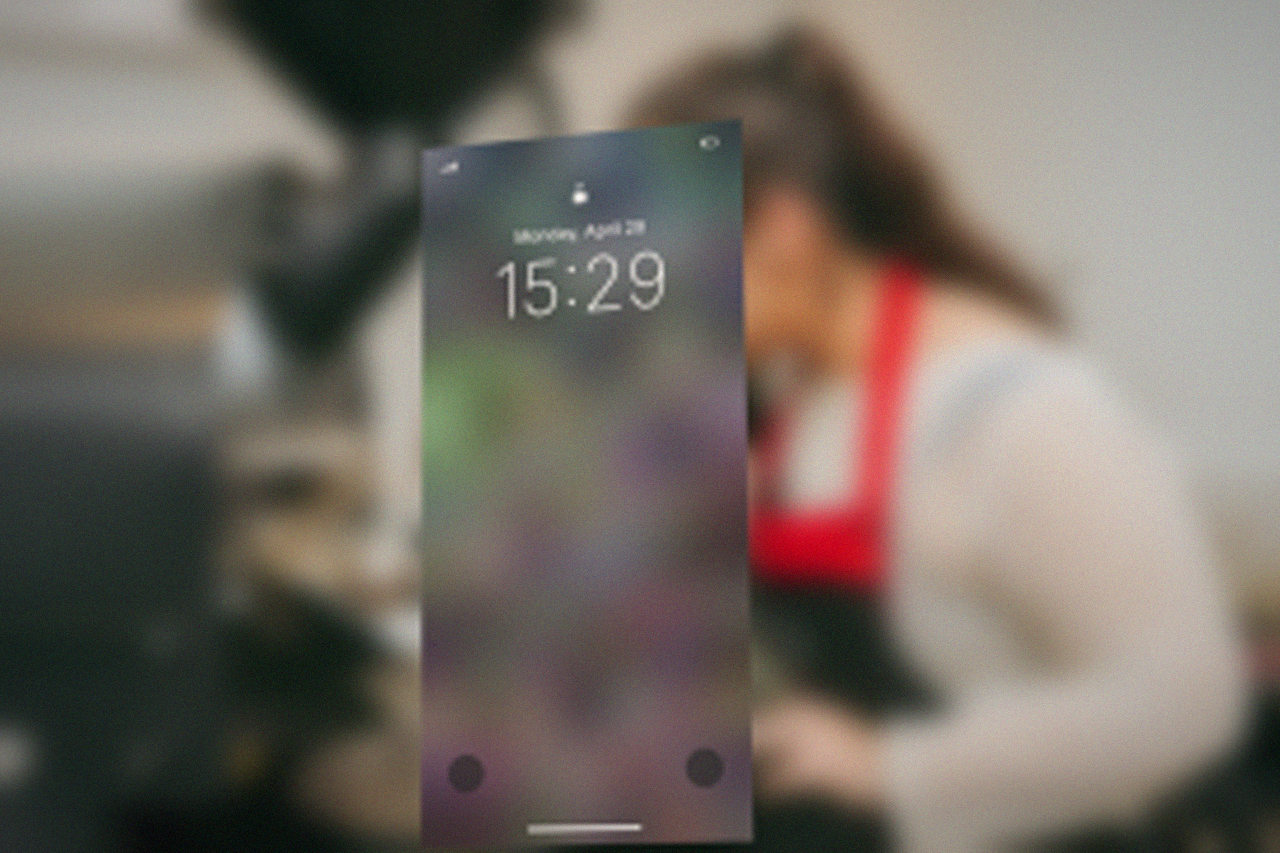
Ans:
h=15 m=29
